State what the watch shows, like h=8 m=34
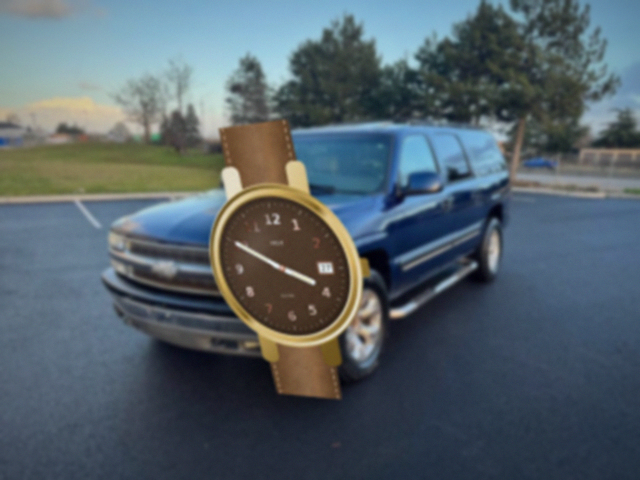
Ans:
h=3 m=50
